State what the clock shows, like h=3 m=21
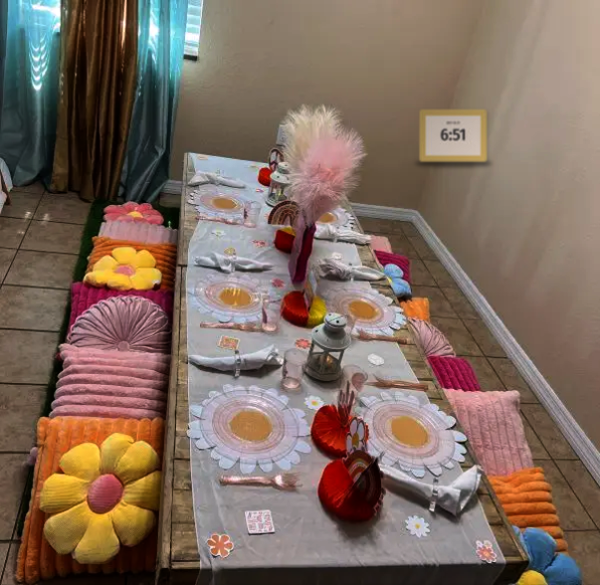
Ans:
h=6 m=51
